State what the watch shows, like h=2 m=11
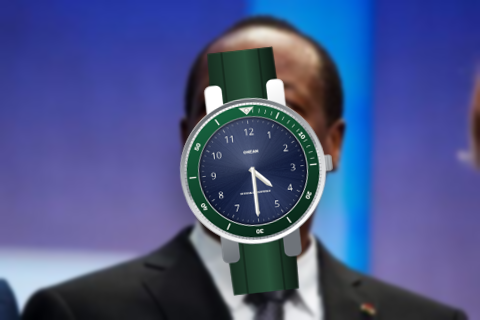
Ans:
h=4 m=30
